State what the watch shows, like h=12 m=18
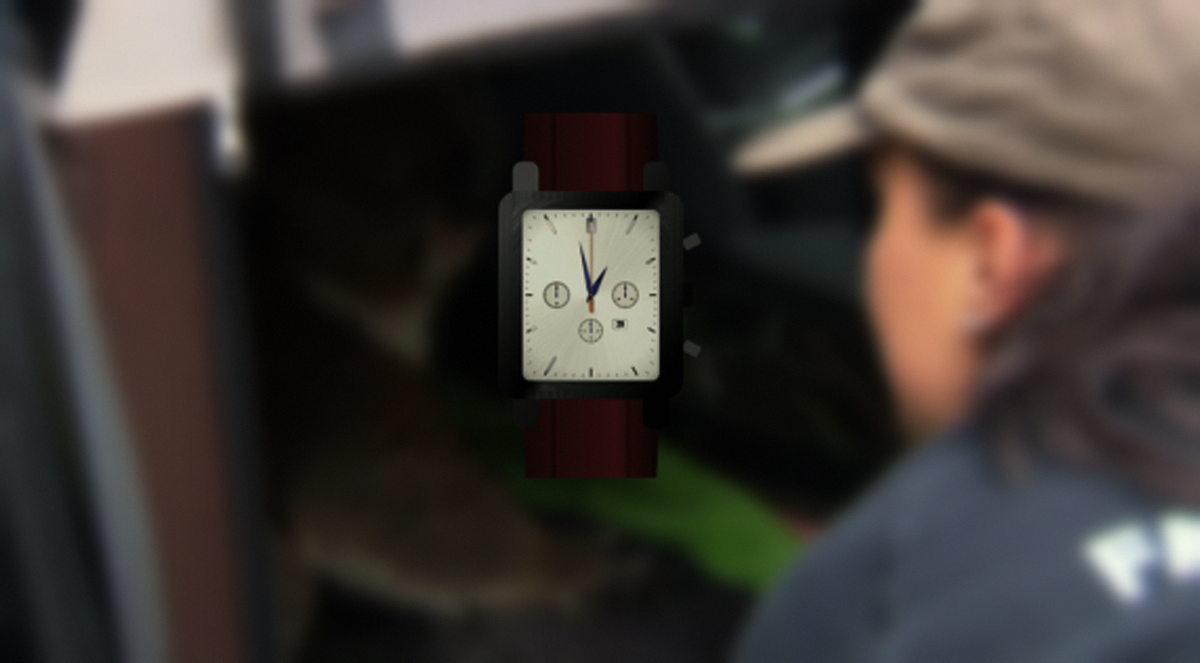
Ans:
h=12 m=58
